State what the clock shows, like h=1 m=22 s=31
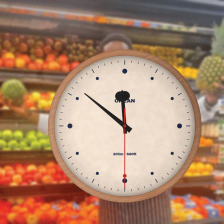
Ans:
h=11 m=51 s=30
